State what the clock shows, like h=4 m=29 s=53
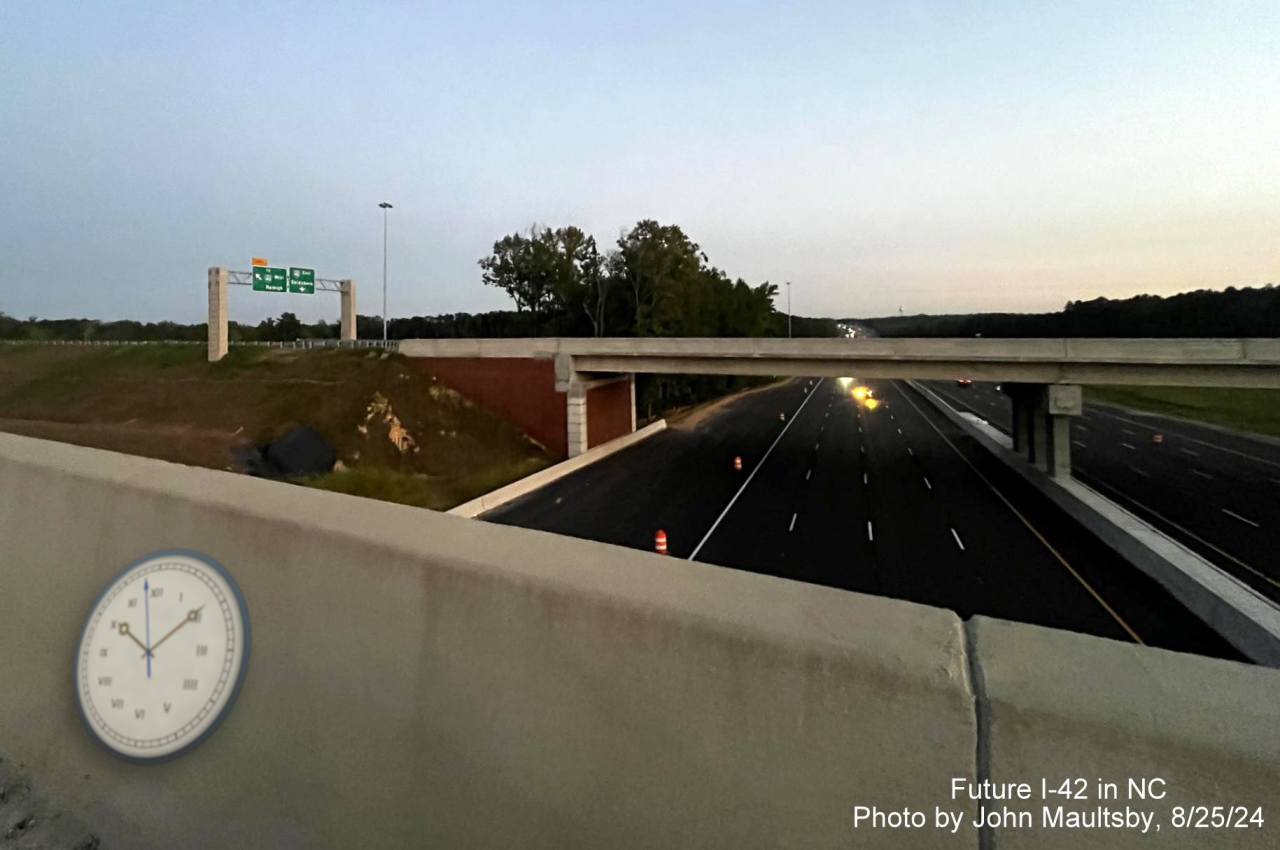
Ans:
h=10 m=8 s=58
